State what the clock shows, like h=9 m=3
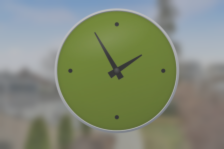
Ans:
h=1 m=55
